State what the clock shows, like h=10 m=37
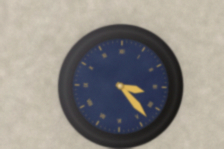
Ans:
h=3 m=23
